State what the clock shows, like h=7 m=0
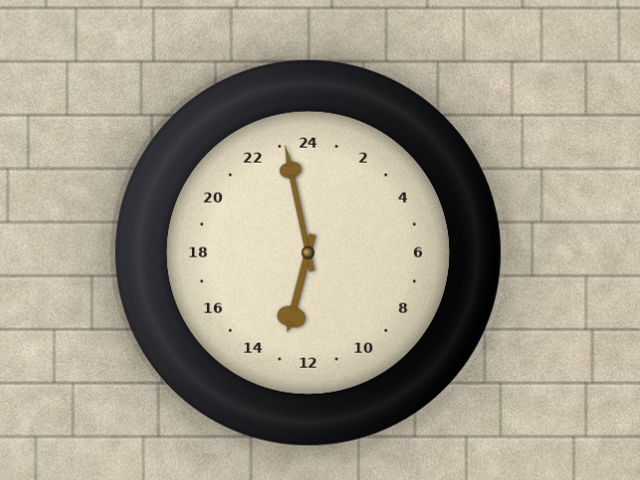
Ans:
h=12 m=58
